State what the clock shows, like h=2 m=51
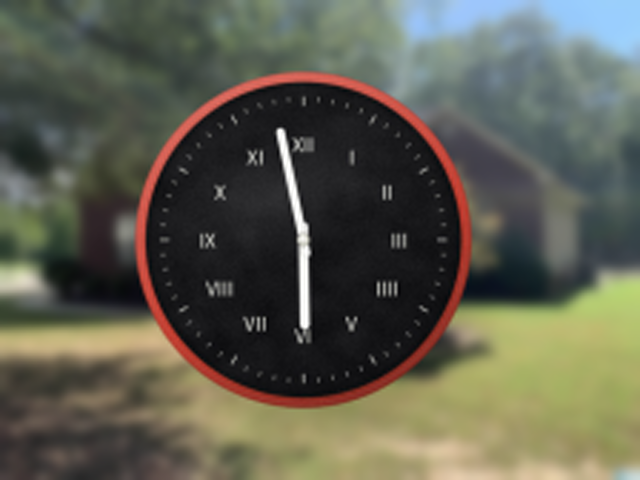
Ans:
h=5 m=58
